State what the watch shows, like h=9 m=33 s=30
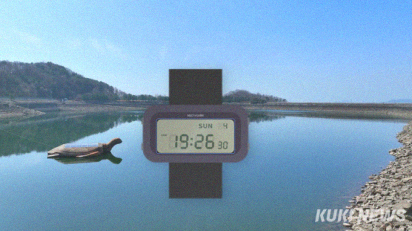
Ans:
h=19 m=26 s=30
